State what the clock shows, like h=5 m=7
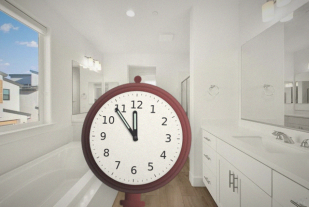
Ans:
h=11 m=54
